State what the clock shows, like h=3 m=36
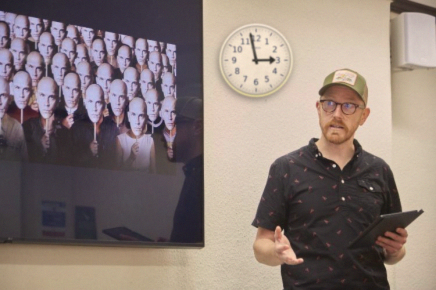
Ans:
h=2 m=58
